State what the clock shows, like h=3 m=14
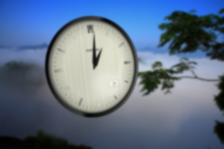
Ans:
h=1 m=1
